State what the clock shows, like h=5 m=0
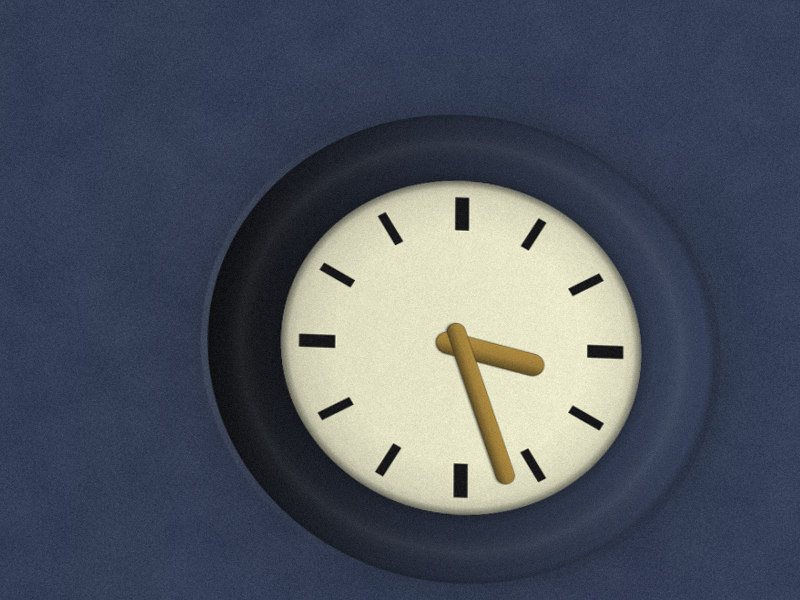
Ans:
h=3 m=27
